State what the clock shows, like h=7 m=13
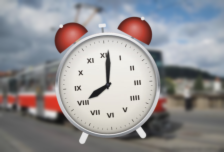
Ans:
h=8 m=1
